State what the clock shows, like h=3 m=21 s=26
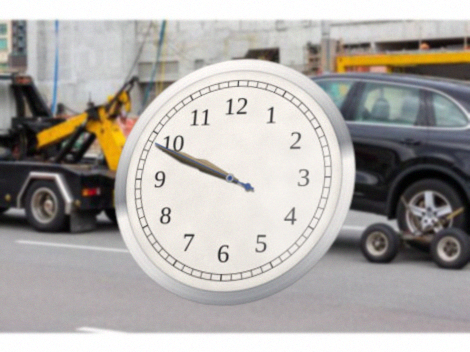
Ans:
h=9 m=48 s=49
